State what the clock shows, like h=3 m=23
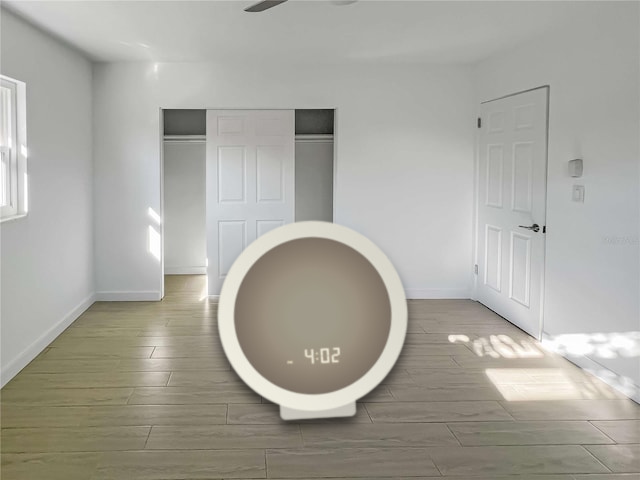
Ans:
h=4 m=2
